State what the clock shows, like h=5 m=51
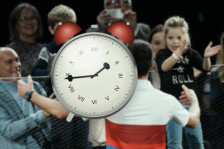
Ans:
h=1 m=44
